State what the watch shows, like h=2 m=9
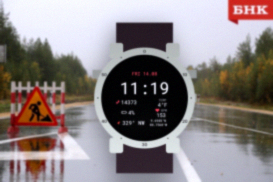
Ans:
h=11 m=19
